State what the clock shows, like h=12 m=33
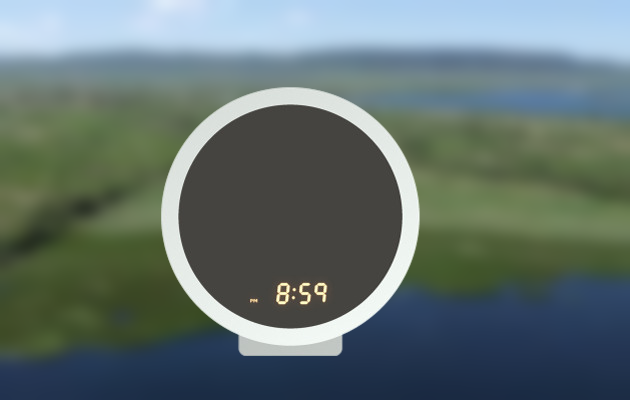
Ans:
h=8 m=59
